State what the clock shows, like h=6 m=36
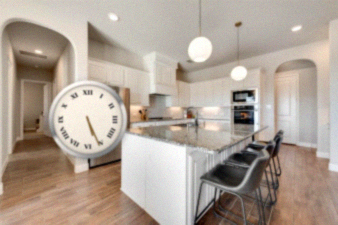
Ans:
h=5 m=26
